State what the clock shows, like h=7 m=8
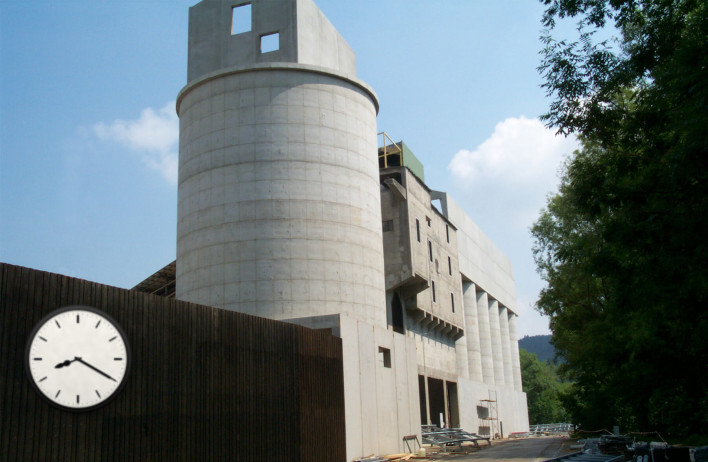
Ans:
h=8 m=20
